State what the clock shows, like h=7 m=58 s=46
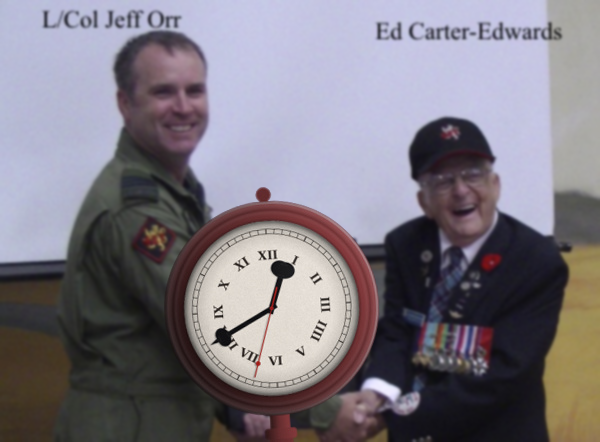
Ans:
h=12 m=40 s=33
